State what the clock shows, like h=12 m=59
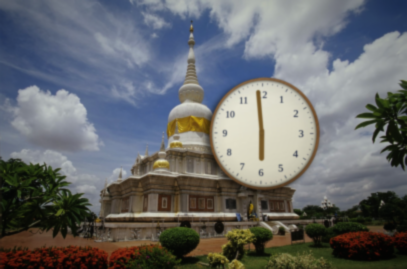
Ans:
h=5 m=59
